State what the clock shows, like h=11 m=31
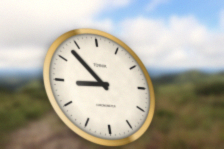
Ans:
h=8 m=53
